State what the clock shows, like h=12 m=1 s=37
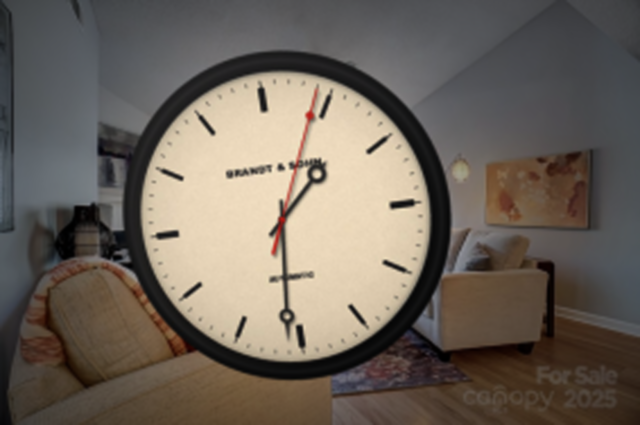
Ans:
h=1 m=31 s=4
